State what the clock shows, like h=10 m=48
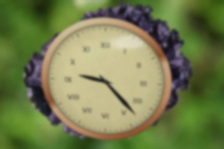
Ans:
h=9 m=23
